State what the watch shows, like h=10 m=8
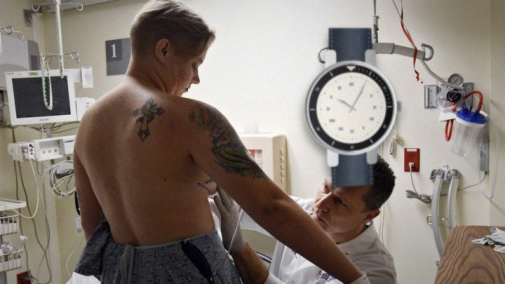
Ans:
h=10 m=5
